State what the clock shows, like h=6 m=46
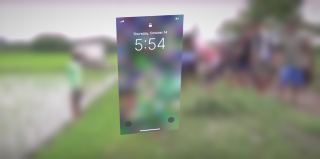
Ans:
h=5 m=54
